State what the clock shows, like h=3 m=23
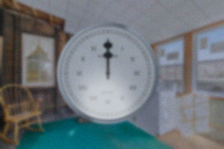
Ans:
h=12 m=0
